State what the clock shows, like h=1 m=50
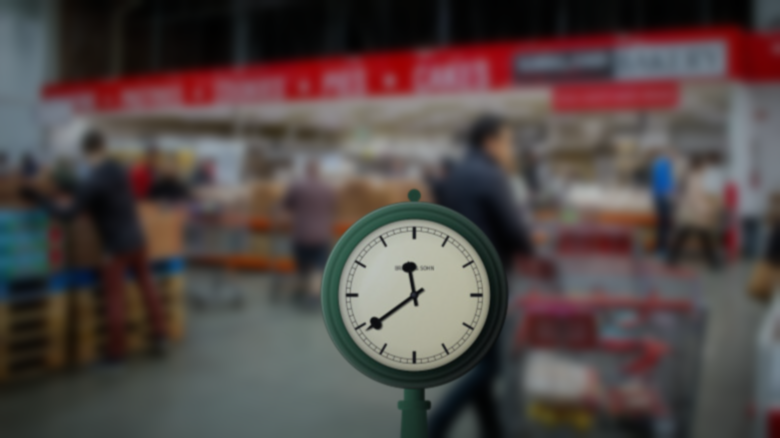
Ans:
h=11 m=39
